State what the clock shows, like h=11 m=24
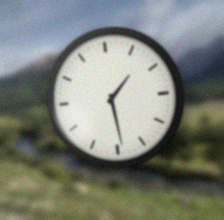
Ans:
h=1 m=29
